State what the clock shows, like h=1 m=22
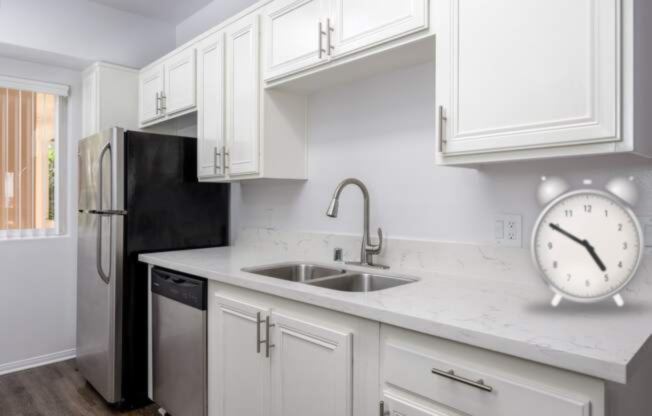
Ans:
h=4 m=50
